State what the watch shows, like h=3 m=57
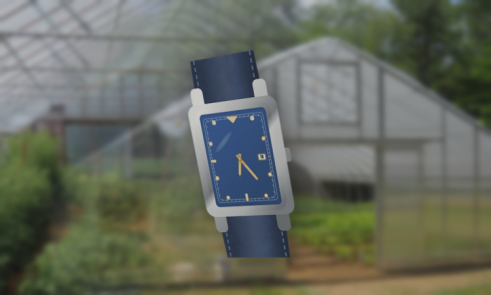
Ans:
h=6 m=24
